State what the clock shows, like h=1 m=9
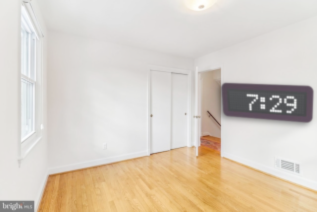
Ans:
h=7 m=29
